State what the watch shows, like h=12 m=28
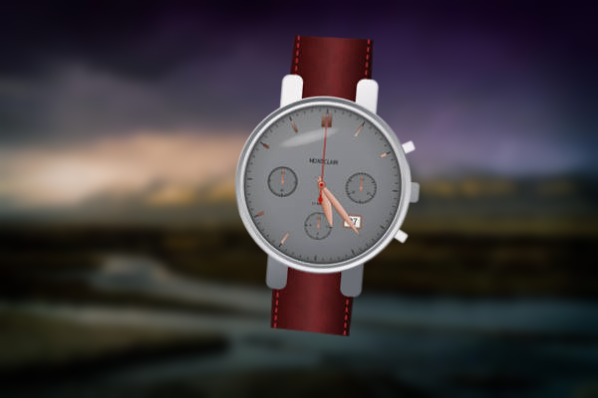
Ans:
h=5 m=23
